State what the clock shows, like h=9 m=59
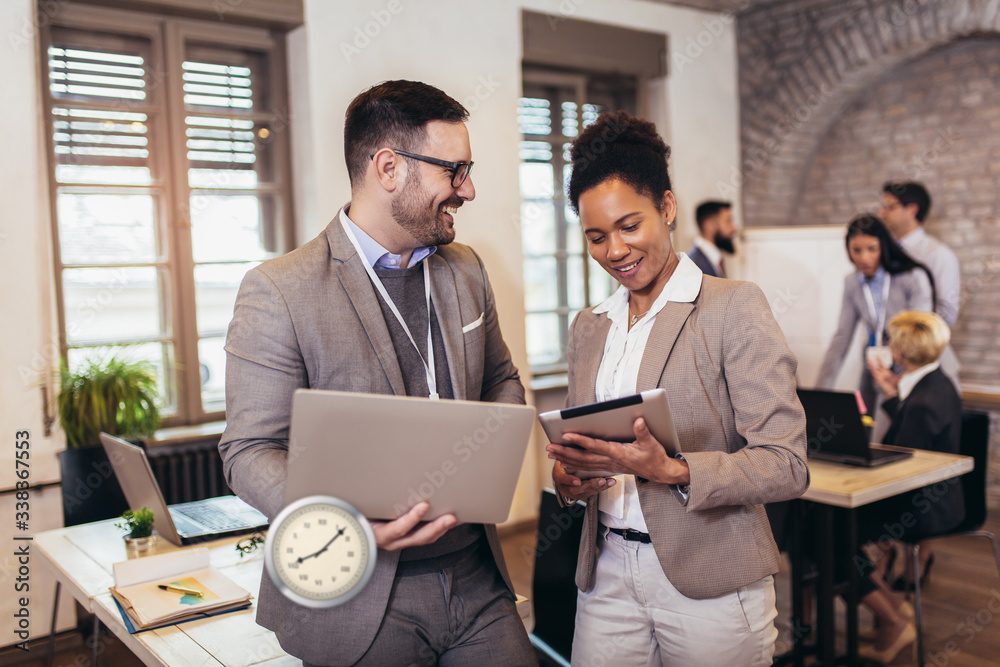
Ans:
h=8 m=7
